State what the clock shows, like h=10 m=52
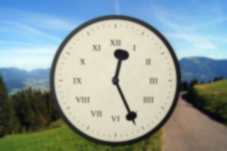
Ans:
h=12 m=26
